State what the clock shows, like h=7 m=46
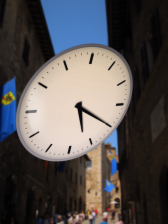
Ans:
h=5 m=20
